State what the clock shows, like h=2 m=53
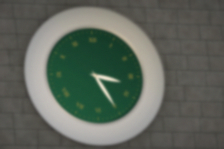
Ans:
h=3 m=25
